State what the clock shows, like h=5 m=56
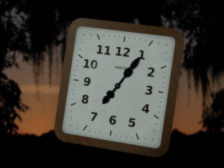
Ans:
h=7 m=5
